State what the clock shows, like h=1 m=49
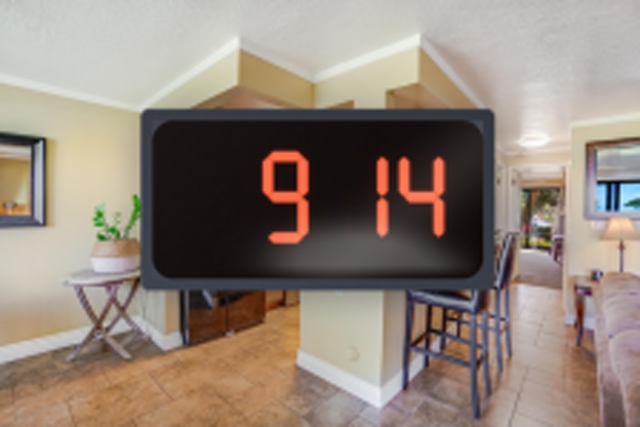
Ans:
h=9 m=14
